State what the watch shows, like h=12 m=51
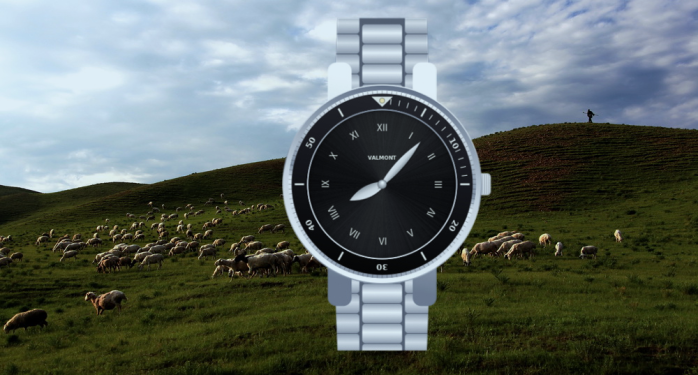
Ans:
h=8 m=7
